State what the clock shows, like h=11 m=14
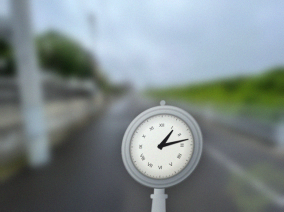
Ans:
h=1 m=13
